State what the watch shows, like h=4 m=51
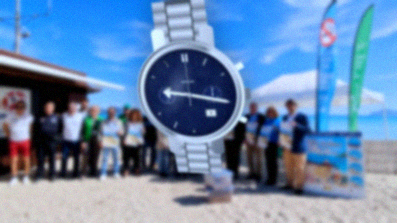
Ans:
h=9 m=17
